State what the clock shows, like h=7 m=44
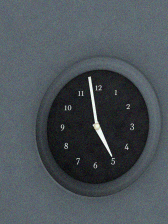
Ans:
h=4 m=58
